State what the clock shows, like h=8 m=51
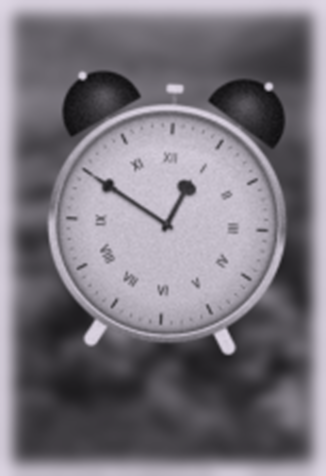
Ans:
h=12 m=50
